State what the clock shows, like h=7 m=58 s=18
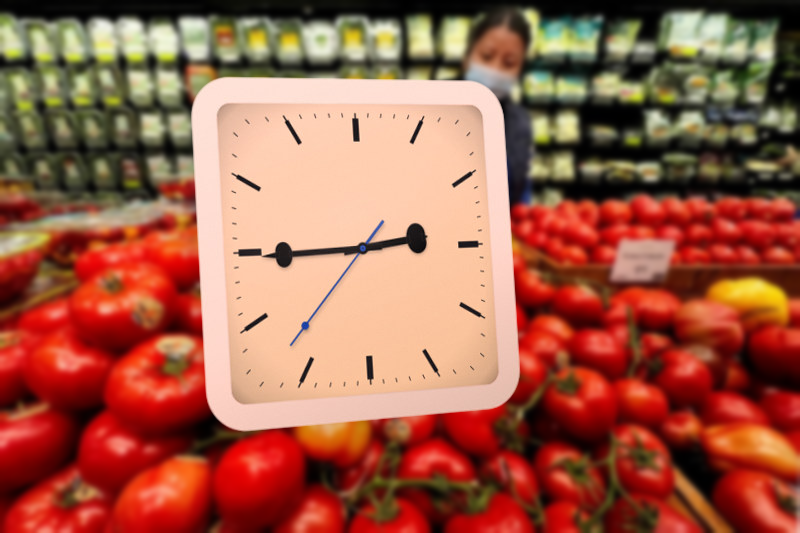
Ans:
h=2 m=44 s=37
